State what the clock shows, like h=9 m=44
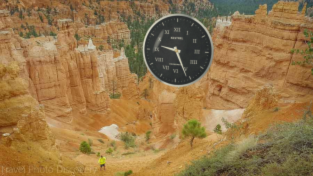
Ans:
h=9 m=26
